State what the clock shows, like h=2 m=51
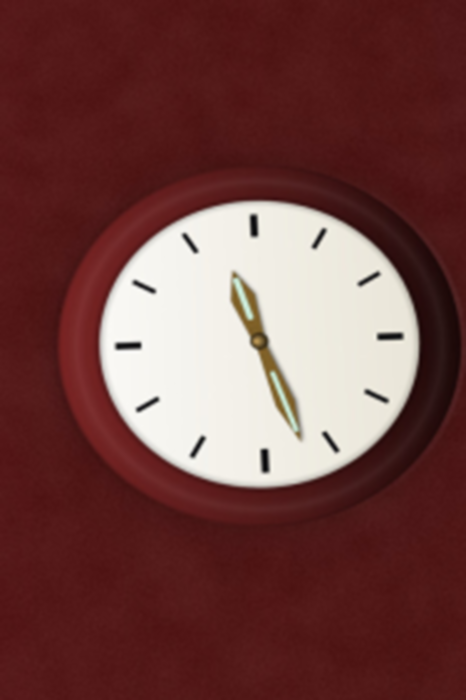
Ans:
h=11 m=27
